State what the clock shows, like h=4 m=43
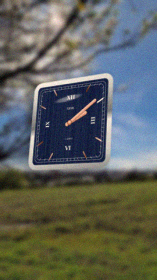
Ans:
h=2 m=9
